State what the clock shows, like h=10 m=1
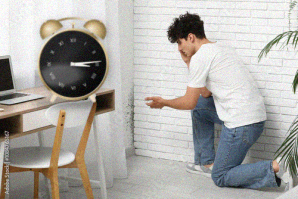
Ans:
h=3 m=14
